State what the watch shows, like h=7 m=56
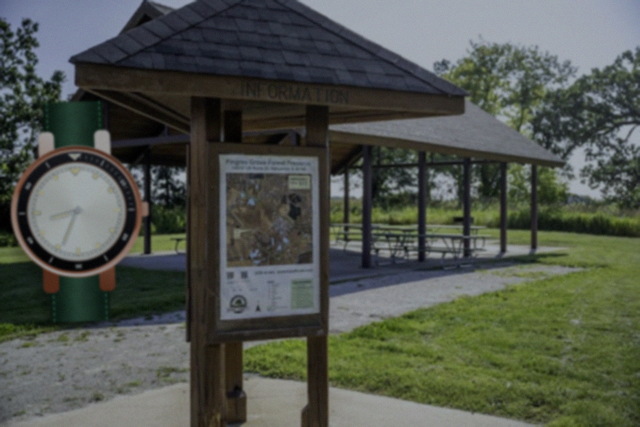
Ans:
h=8 m=34
